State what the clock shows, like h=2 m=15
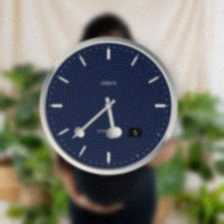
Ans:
h=5 m=38
